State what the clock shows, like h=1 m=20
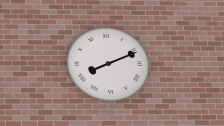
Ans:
h=8 m=11
